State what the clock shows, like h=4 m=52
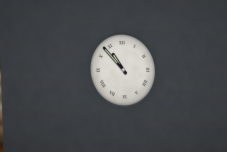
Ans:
h=10 m=53
